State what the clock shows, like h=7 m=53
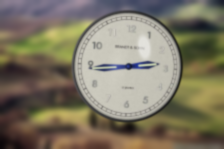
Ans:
h=2 m=44
